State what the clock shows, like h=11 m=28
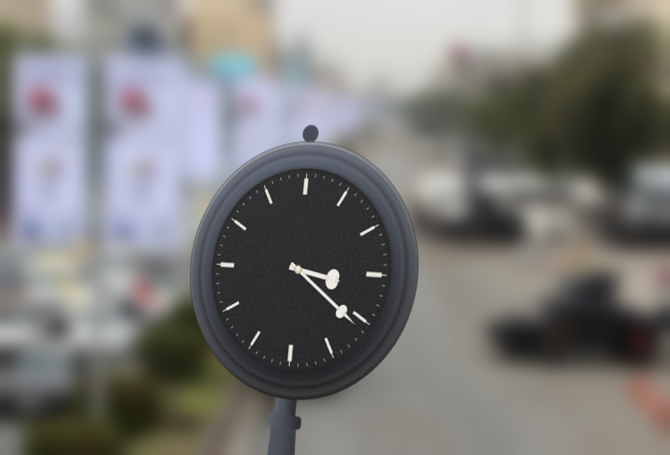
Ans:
h=3 m=21
